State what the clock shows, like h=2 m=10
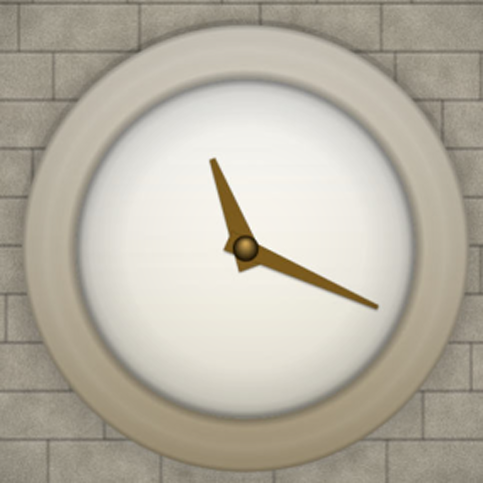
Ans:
h=11 m=19
